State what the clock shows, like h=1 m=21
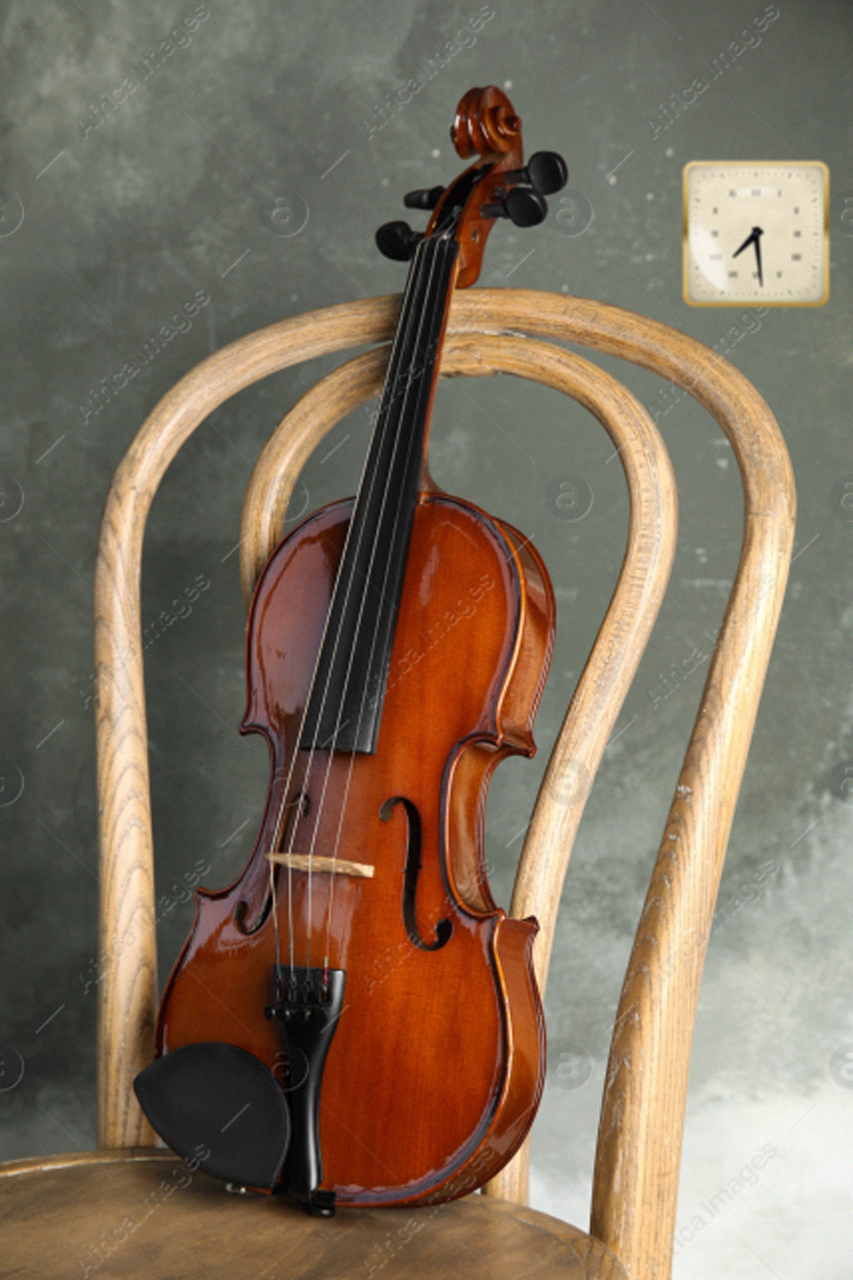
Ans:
h=7 m=29
